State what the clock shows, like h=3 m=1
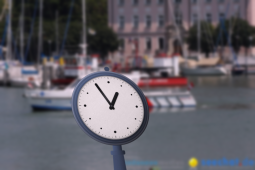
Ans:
h=12 m=55
